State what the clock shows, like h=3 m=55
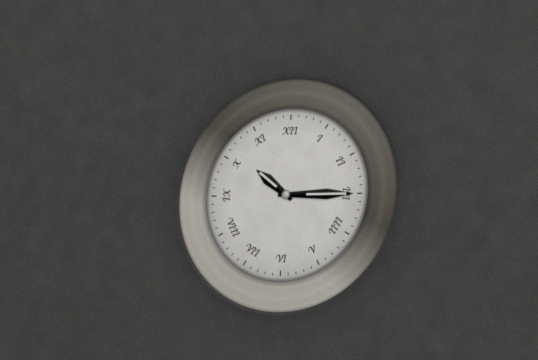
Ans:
h=10 m=15
